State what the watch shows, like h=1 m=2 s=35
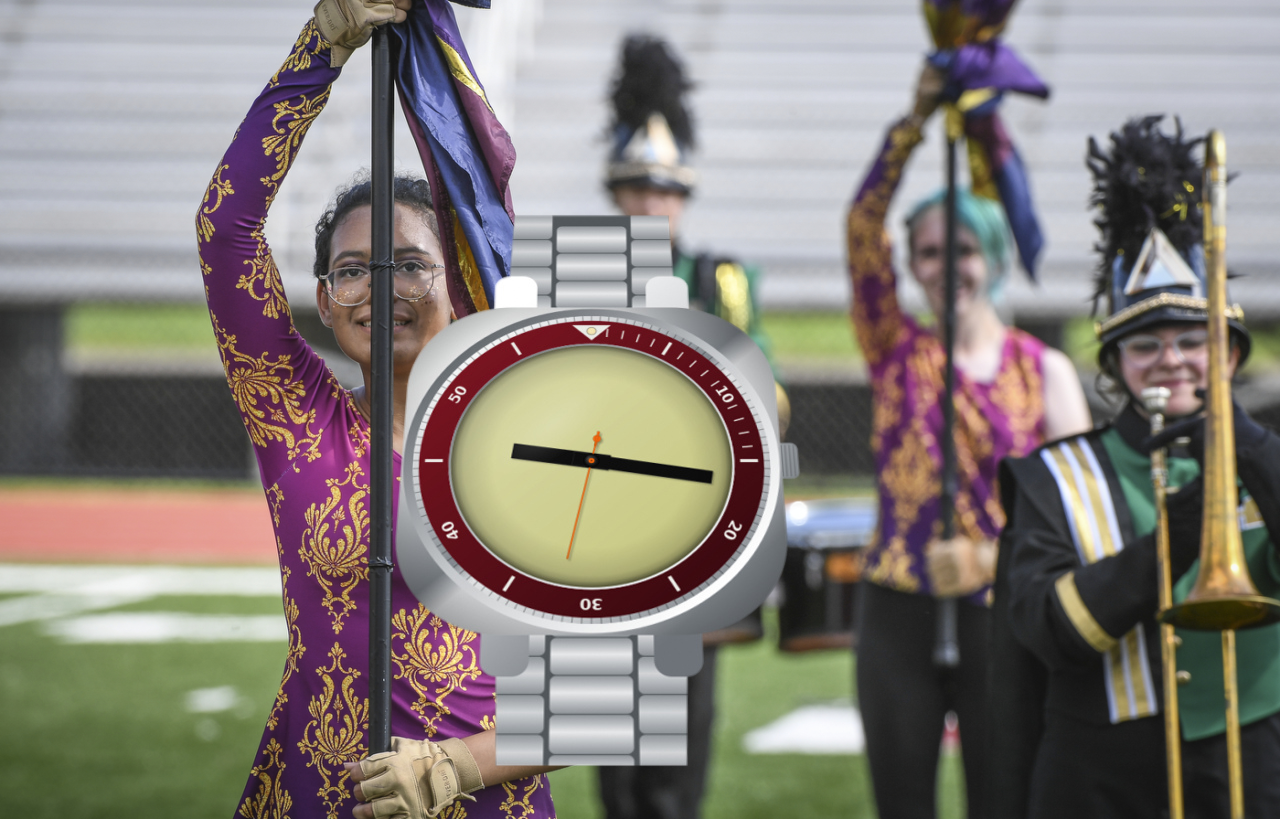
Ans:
h=9 m=16 s=32
